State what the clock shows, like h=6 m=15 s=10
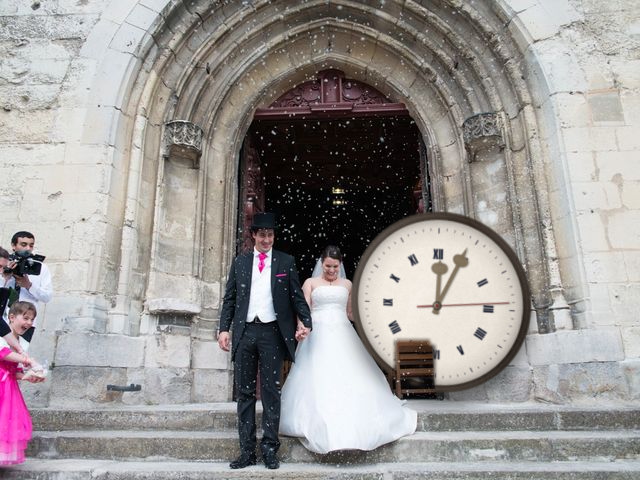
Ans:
h=12 m=4 s=14
